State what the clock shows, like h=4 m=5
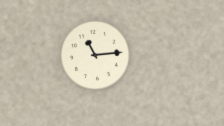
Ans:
h=11 m=15
